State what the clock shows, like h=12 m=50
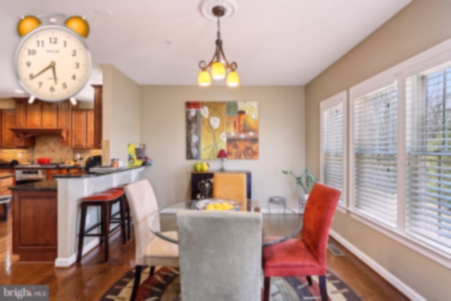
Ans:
h=5 m=39
